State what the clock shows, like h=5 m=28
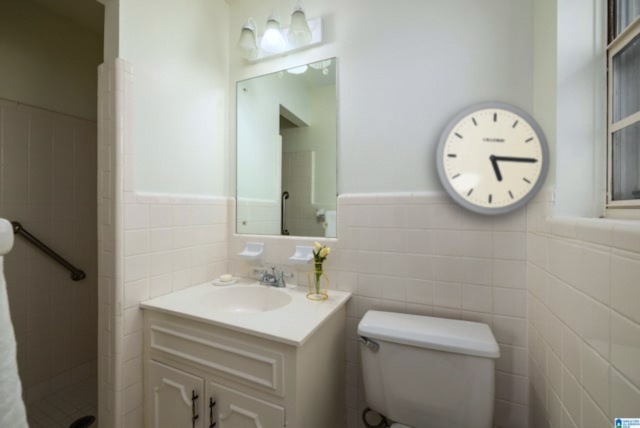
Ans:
h=5 m=15
